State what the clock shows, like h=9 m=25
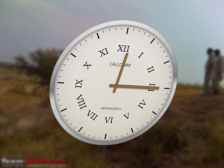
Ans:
h=12 m=15
